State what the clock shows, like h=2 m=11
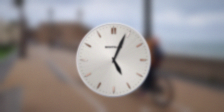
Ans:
h=5 m=4
